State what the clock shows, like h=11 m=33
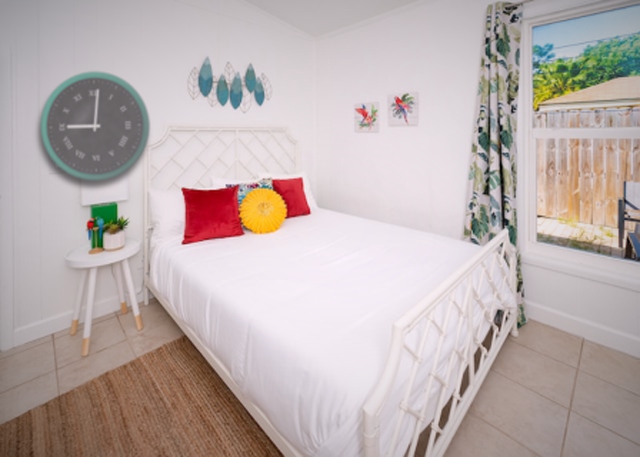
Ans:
h=9 m=1
